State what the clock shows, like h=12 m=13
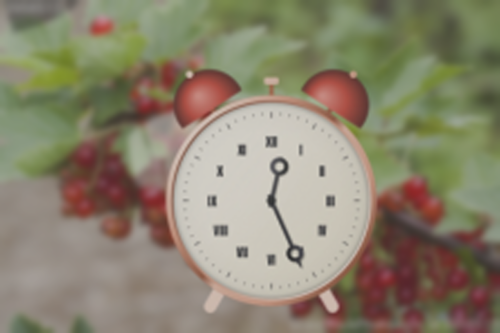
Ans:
h=12 m=26
